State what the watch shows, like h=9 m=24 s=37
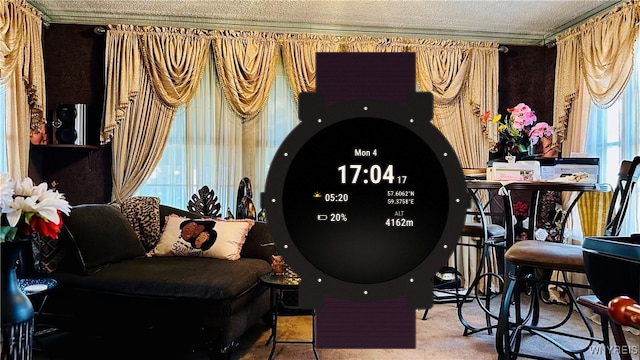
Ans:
h=17 m=4 s=17
